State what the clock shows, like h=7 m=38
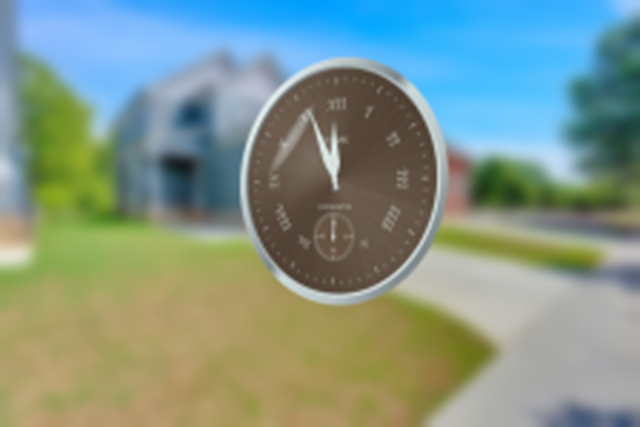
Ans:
h=11 m=56
